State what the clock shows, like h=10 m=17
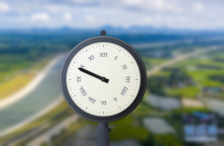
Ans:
h=9 m=49
